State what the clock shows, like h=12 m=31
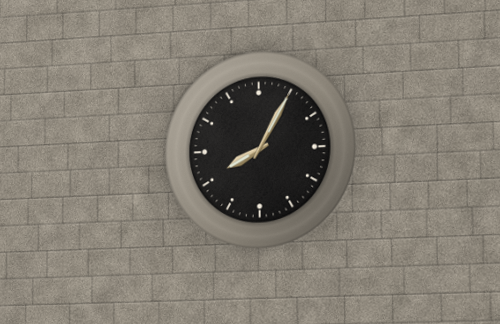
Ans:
h=8 m=5
